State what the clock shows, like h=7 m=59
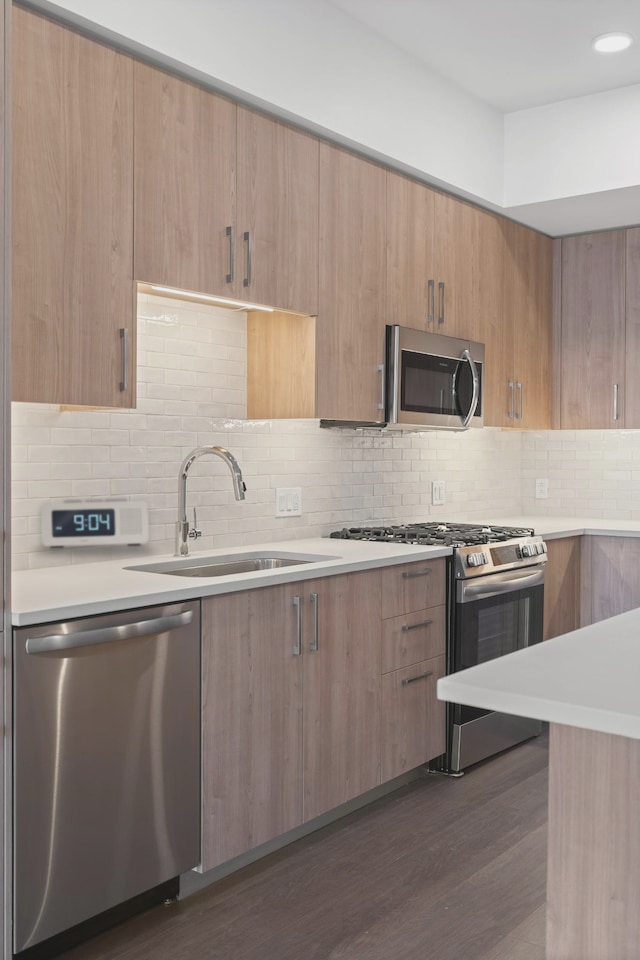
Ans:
h=9 m=4
